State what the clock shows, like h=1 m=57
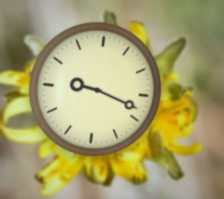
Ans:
h=9 m=18
